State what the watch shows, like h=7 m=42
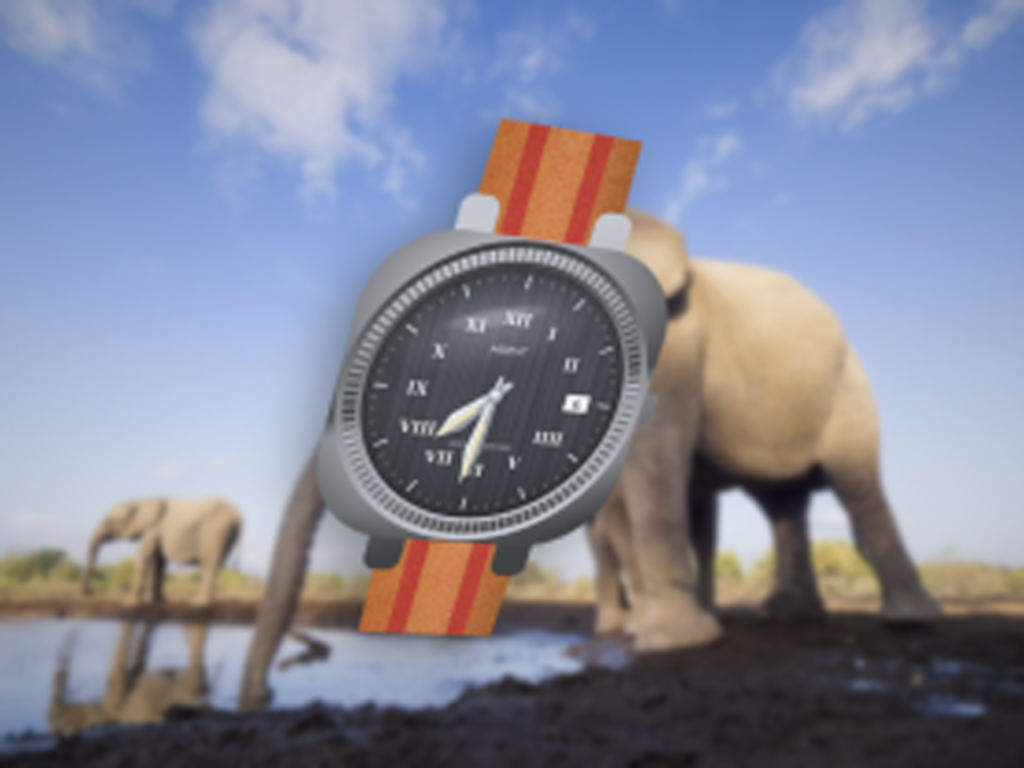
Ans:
h=7 m=31
